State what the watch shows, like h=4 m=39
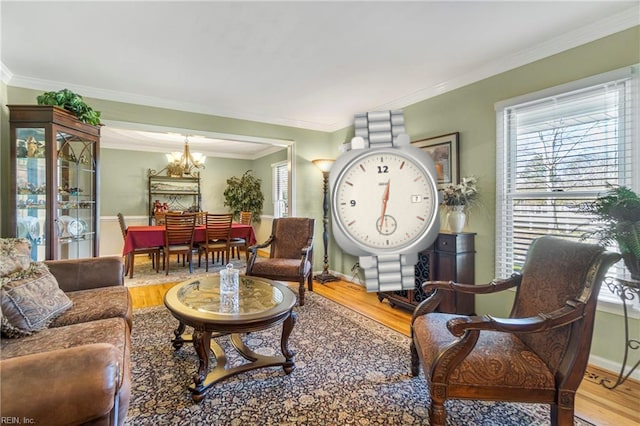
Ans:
h=12 m=32
